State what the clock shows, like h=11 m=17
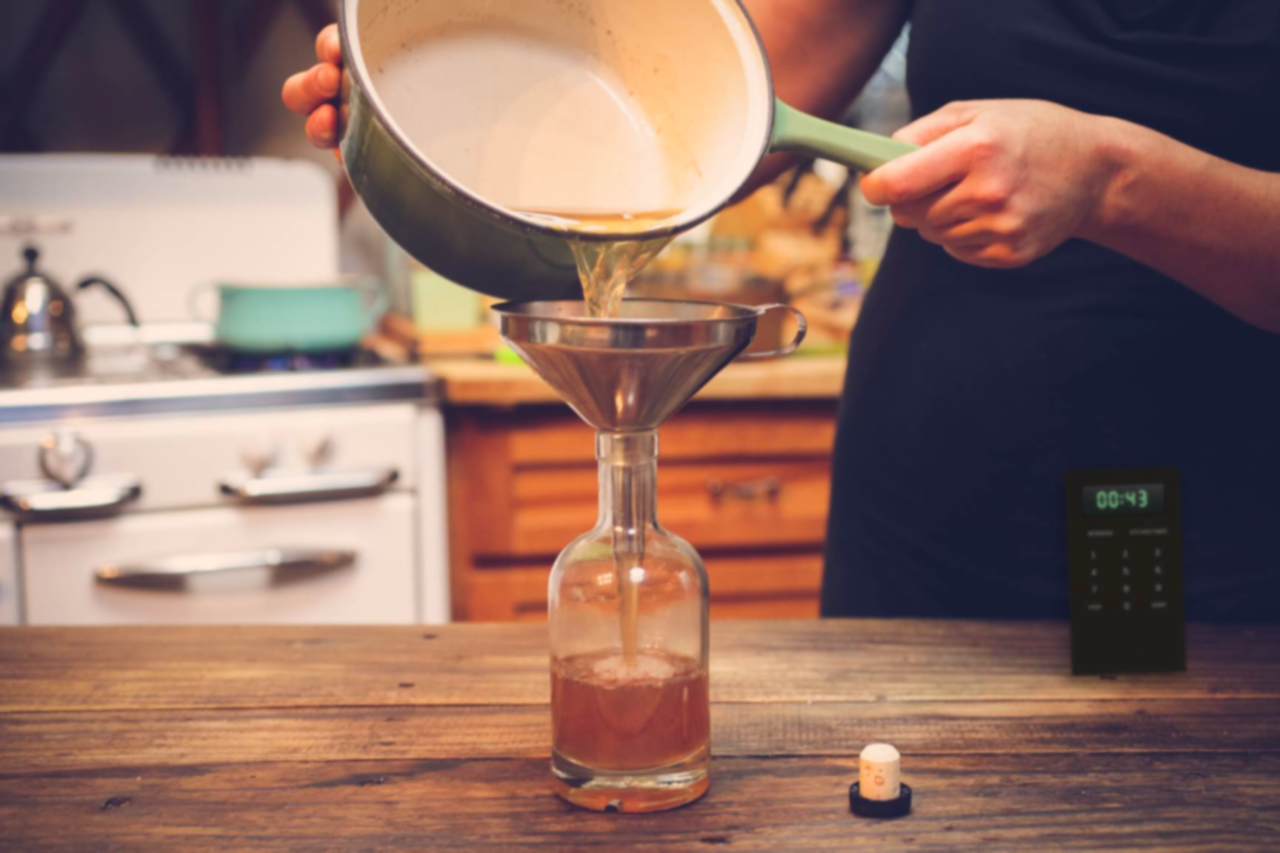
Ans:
h=0 m=43
